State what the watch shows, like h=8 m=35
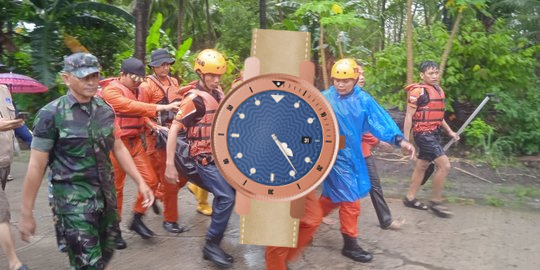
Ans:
h=4 m=24
